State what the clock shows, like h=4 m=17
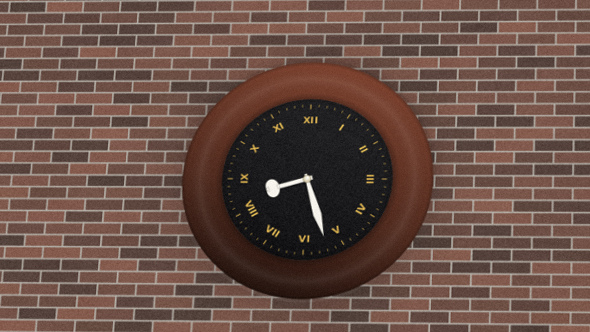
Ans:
h=8 m=27
